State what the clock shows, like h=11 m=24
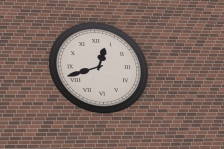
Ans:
h=12 m=42
